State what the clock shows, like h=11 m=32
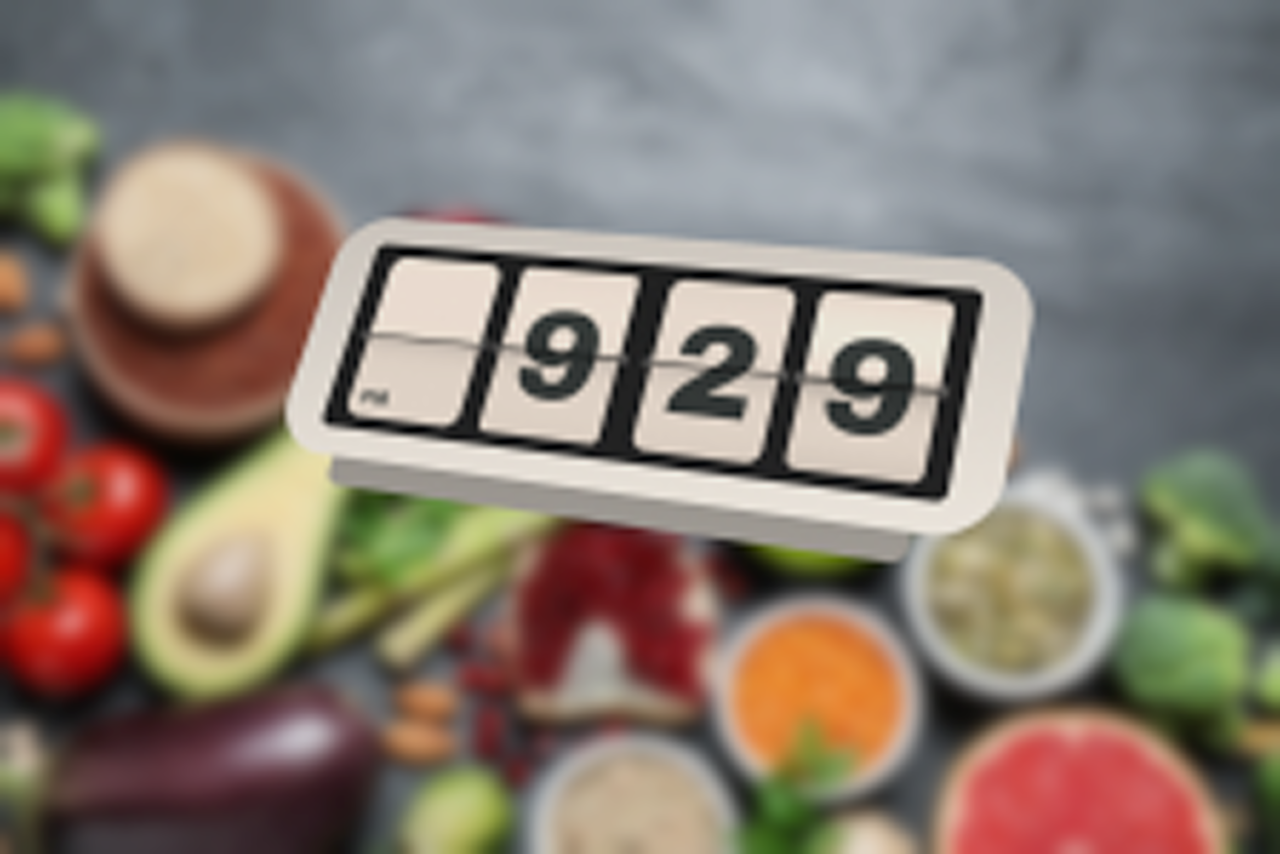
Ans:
h=9 m=29
